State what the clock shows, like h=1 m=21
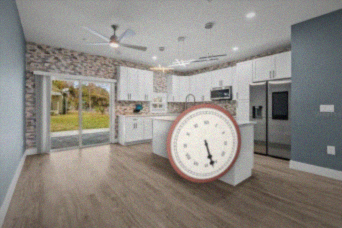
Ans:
h=5 m=27
